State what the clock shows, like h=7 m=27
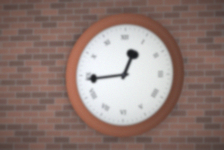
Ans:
h=12 m=44
